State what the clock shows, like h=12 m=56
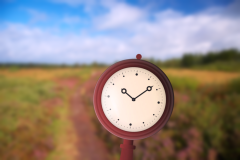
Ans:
h=10 m=8
